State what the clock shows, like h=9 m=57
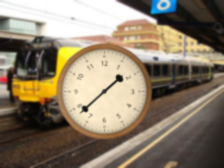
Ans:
h=1 m=38
